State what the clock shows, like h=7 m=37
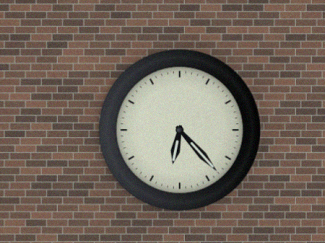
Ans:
h=6 m=23
